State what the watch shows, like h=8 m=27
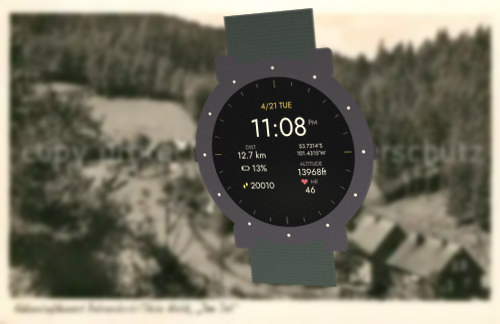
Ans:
h=11 m=8
